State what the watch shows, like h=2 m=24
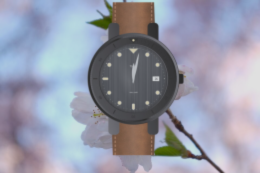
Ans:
h=12 m=2
